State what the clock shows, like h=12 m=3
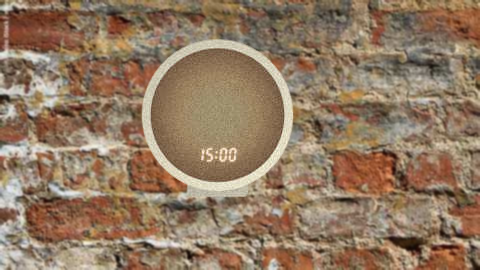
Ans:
h=15 m=0
